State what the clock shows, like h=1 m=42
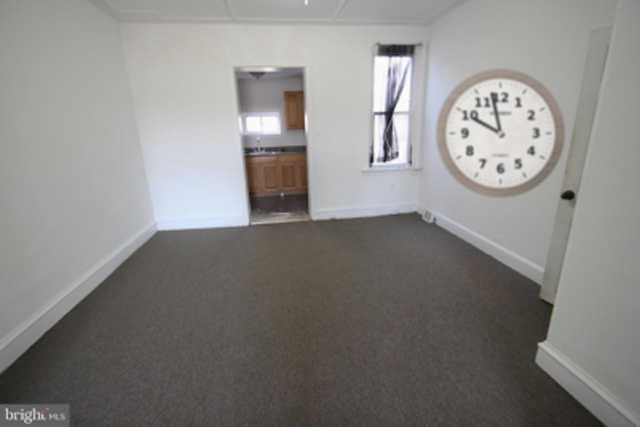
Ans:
h=9 m=58
